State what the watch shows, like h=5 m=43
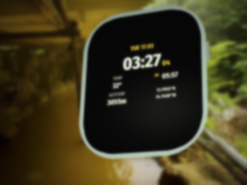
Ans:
h=3 m=27
